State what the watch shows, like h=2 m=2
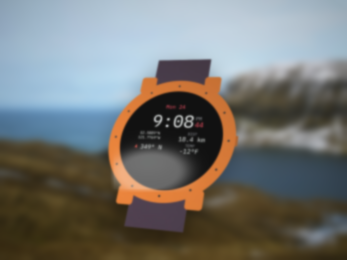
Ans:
h=9 m=8
